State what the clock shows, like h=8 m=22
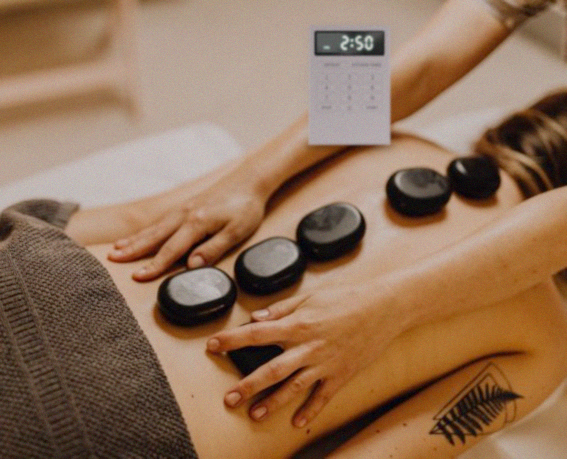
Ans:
h=2 m=50
